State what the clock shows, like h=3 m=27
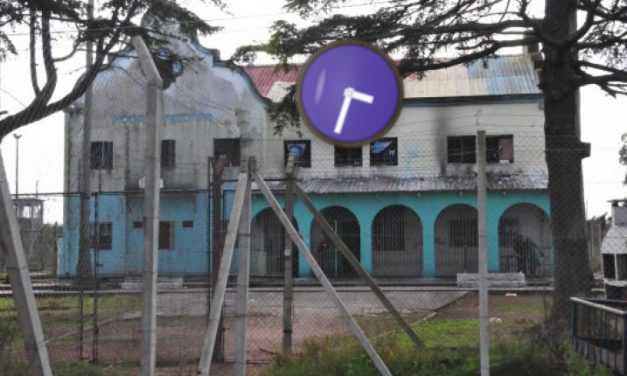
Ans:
h=3 m=33
